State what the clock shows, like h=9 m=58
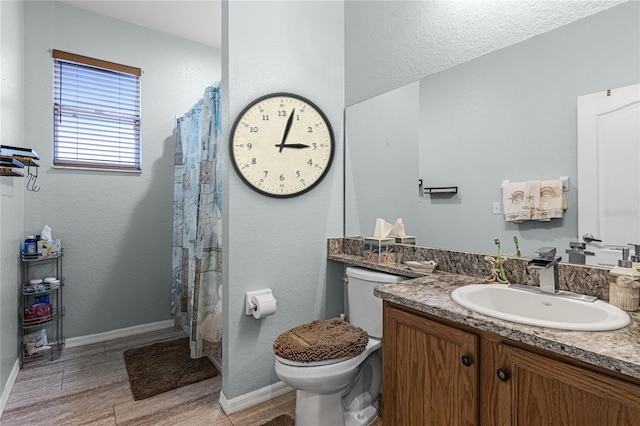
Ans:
h=3 m=3
